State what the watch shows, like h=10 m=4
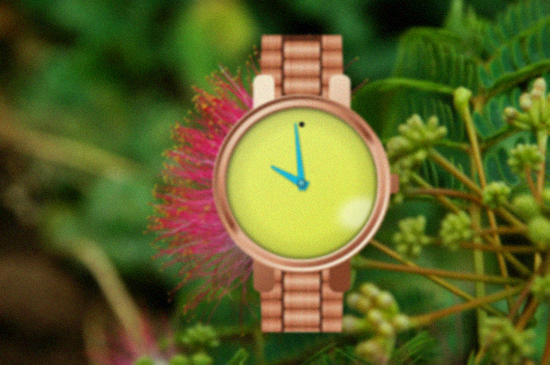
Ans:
h=9 m=59
